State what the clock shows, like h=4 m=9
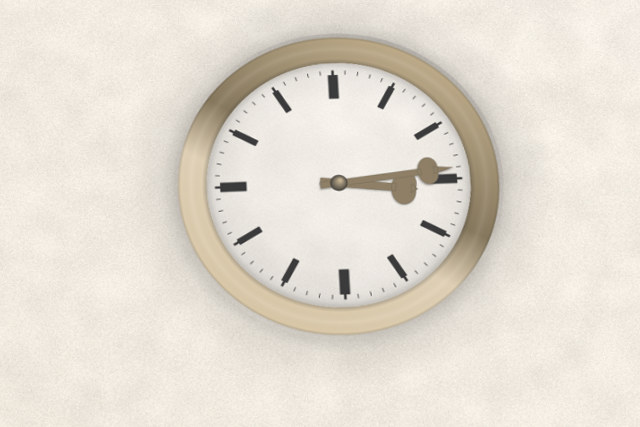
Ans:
h=3 m=14
